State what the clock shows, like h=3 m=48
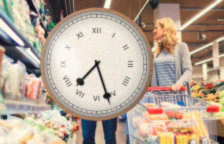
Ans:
h=7 m=27
